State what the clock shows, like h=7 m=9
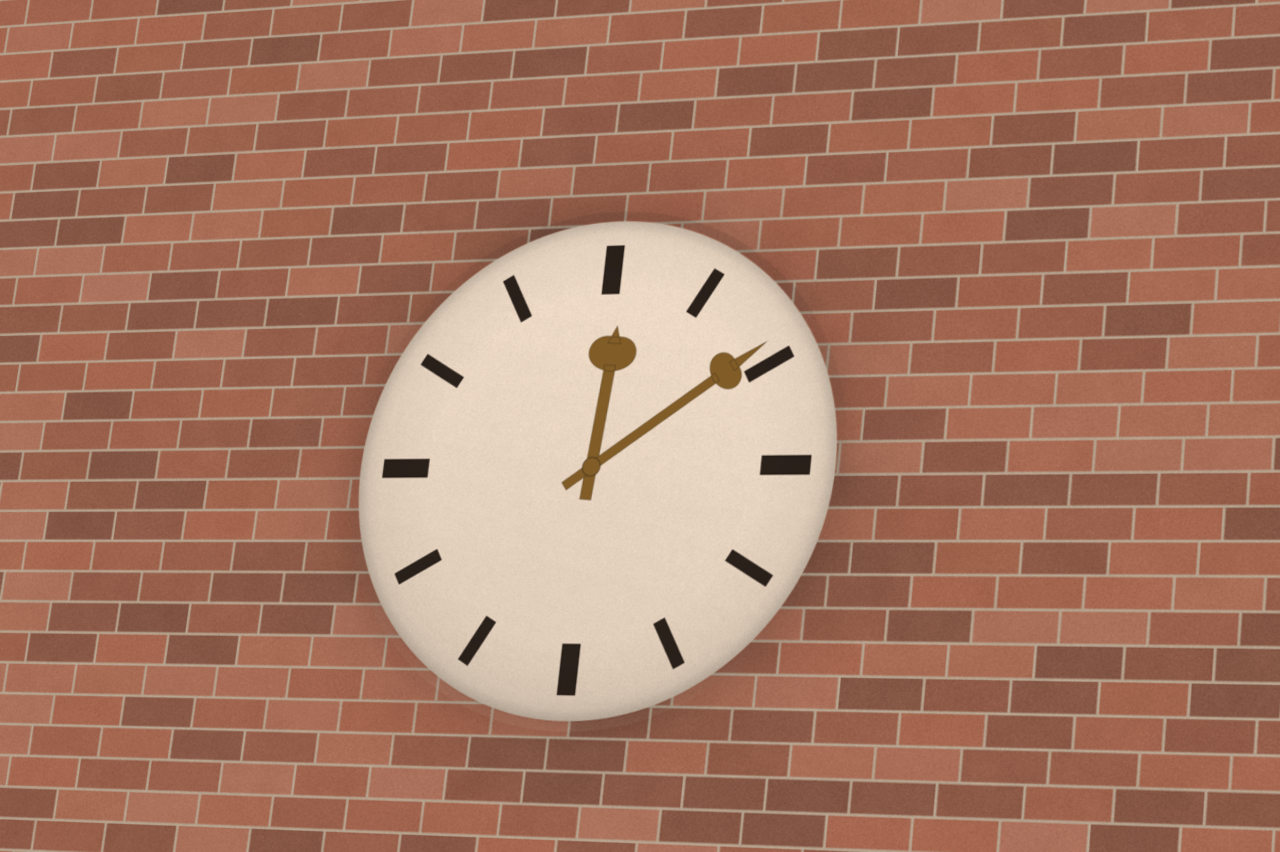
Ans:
h=12 m=9
